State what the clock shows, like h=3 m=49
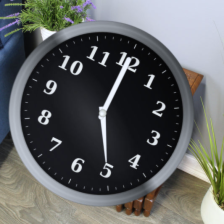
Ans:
h=5 m=0
